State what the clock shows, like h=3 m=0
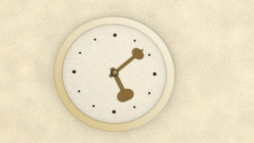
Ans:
h=5 m=8
